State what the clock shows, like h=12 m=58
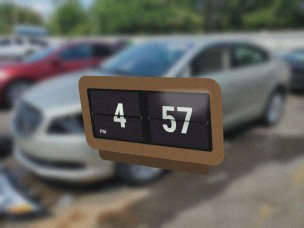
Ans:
h=4 m=57
